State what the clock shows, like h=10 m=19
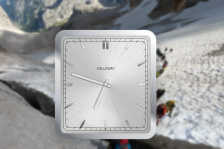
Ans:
h=6 m=48
